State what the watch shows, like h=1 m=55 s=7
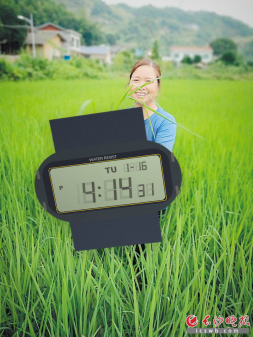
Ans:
h=4 m=14 s=31
